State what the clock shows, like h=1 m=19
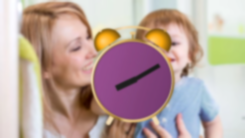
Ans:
h=8 m=10
